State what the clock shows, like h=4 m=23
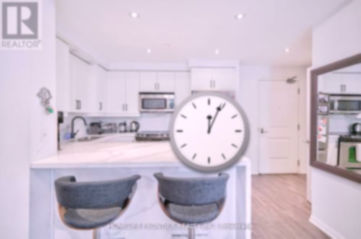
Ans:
h=12 m=4
